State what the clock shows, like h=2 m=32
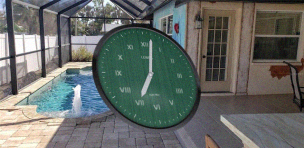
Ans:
h=7 m=2
